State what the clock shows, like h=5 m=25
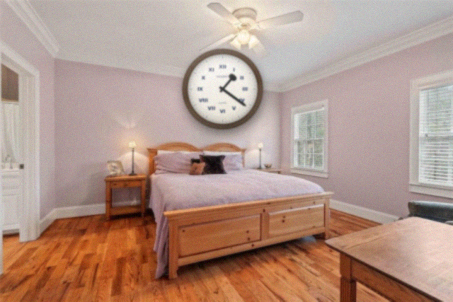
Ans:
h=1 m=21
